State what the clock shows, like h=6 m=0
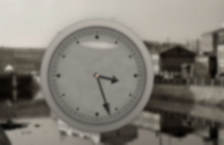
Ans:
h=3 m=27
